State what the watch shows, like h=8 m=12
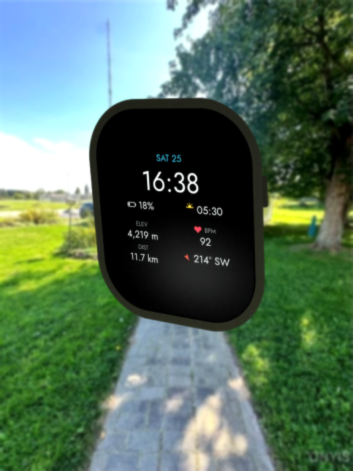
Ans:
h=16 m=38
